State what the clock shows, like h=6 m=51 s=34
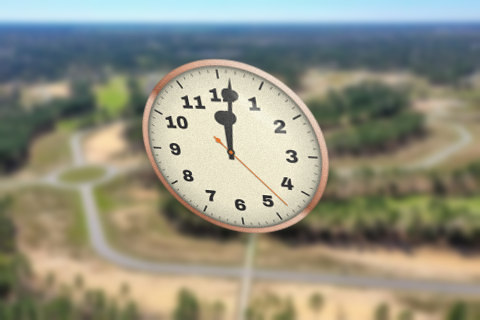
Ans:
h=12 m=1 s=23
